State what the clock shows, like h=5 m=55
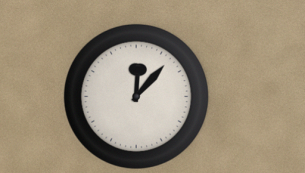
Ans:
h=12 m=7
